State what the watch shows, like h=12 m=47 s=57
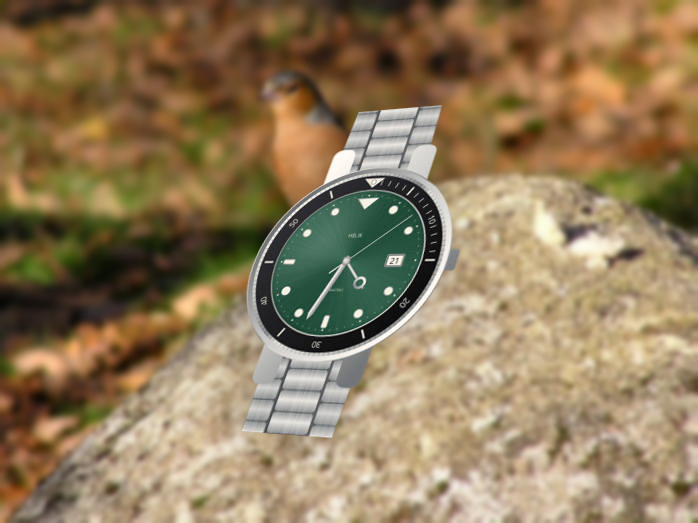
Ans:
h=4 m=33 s=8
